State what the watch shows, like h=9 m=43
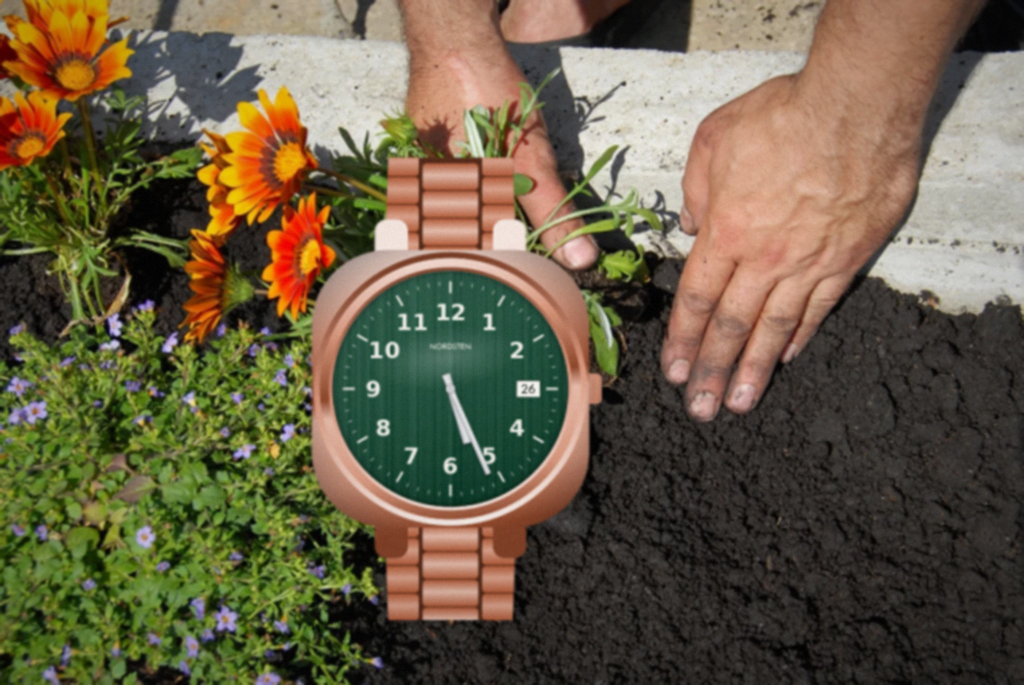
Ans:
h=5 m=26
